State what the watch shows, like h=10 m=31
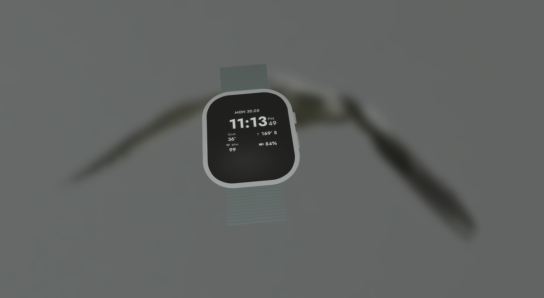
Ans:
h=11 m=13
